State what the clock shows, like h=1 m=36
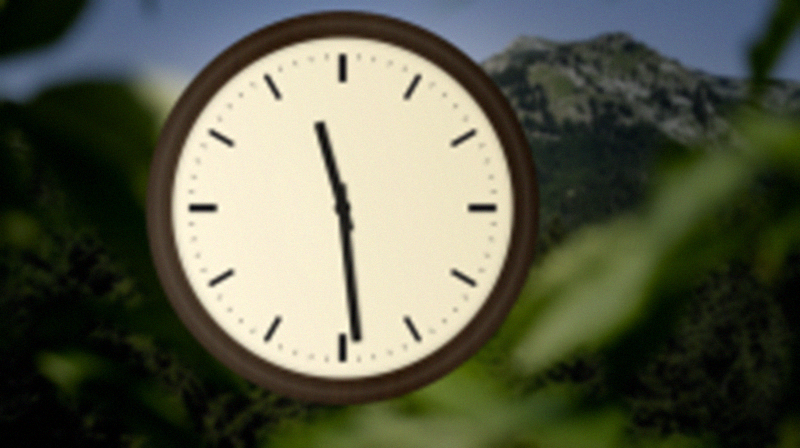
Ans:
h=11 m=29
